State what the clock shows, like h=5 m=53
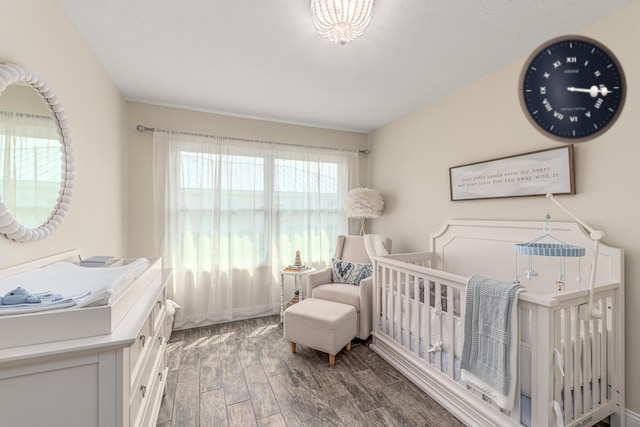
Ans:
h=3 m=16
